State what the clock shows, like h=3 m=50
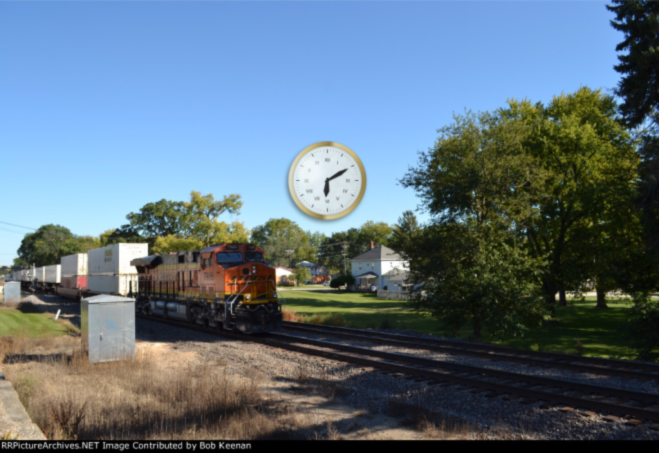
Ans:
h=6 m=10
